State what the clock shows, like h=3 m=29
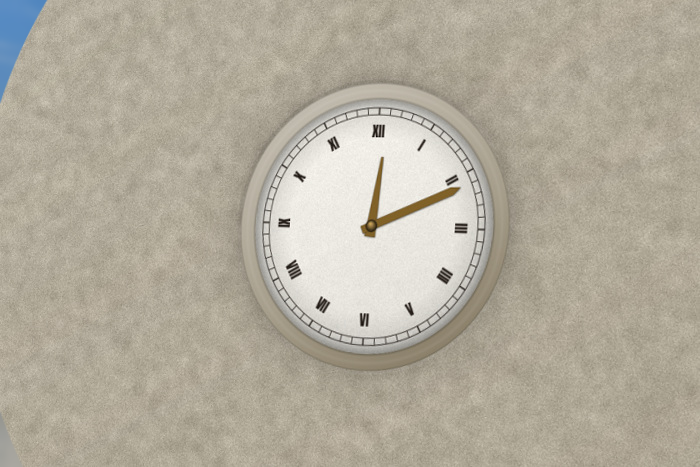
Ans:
h=12 m=11
